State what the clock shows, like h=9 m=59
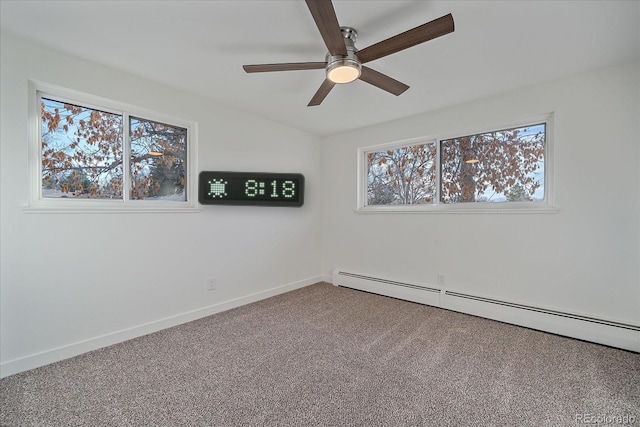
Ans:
h=8 m=18
